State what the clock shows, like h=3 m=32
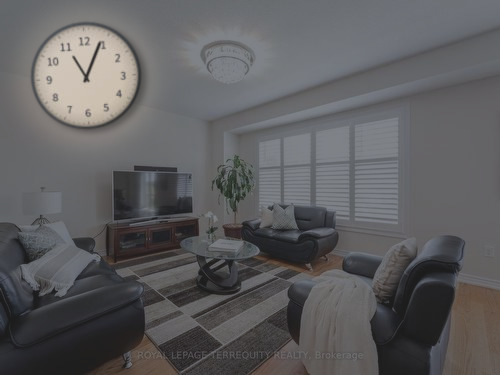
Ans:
h=11 m=4
